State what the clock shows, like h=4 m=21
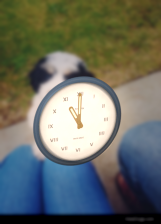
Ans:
h=11 m=0
